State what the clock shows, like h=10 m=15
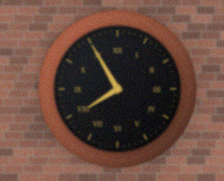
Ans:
h=7 m=55
